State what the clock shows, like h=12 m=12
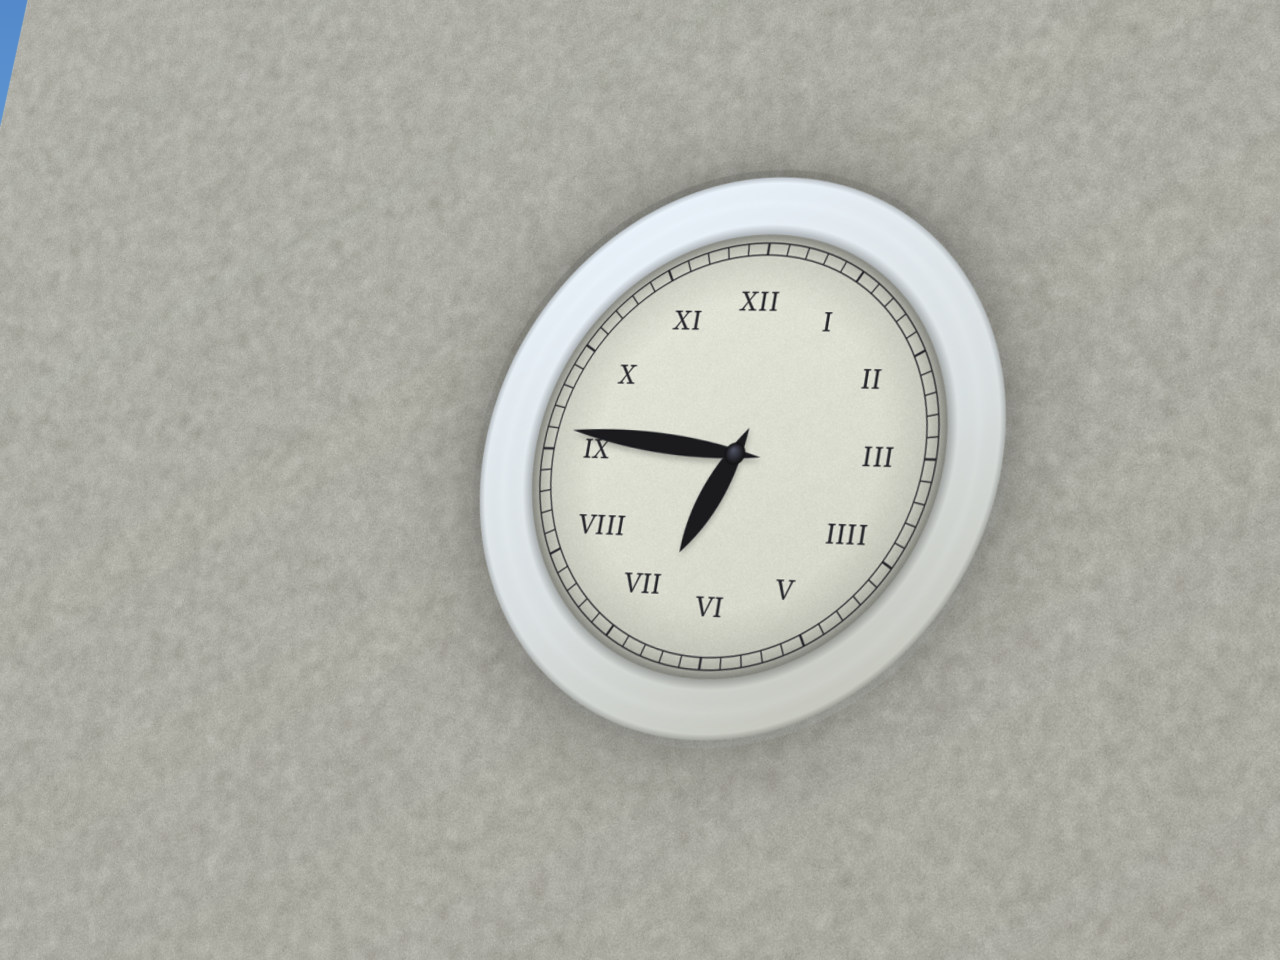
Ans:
h=6 m=46
